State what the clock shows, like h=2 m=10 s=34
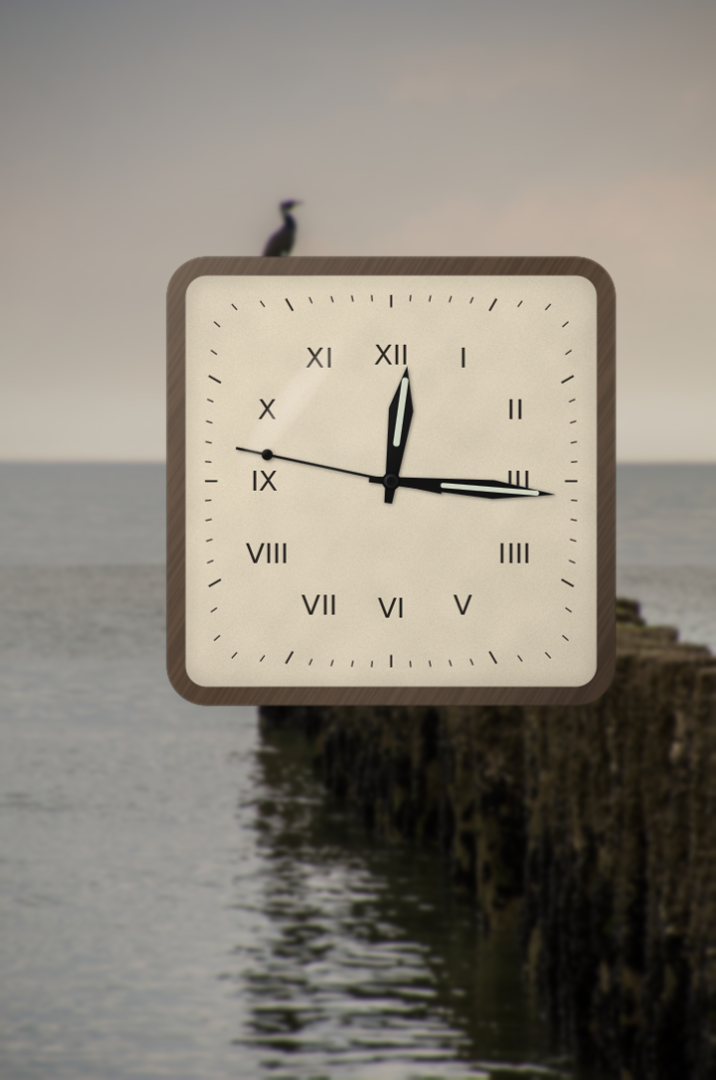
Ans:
h=12 m=15 s=47
